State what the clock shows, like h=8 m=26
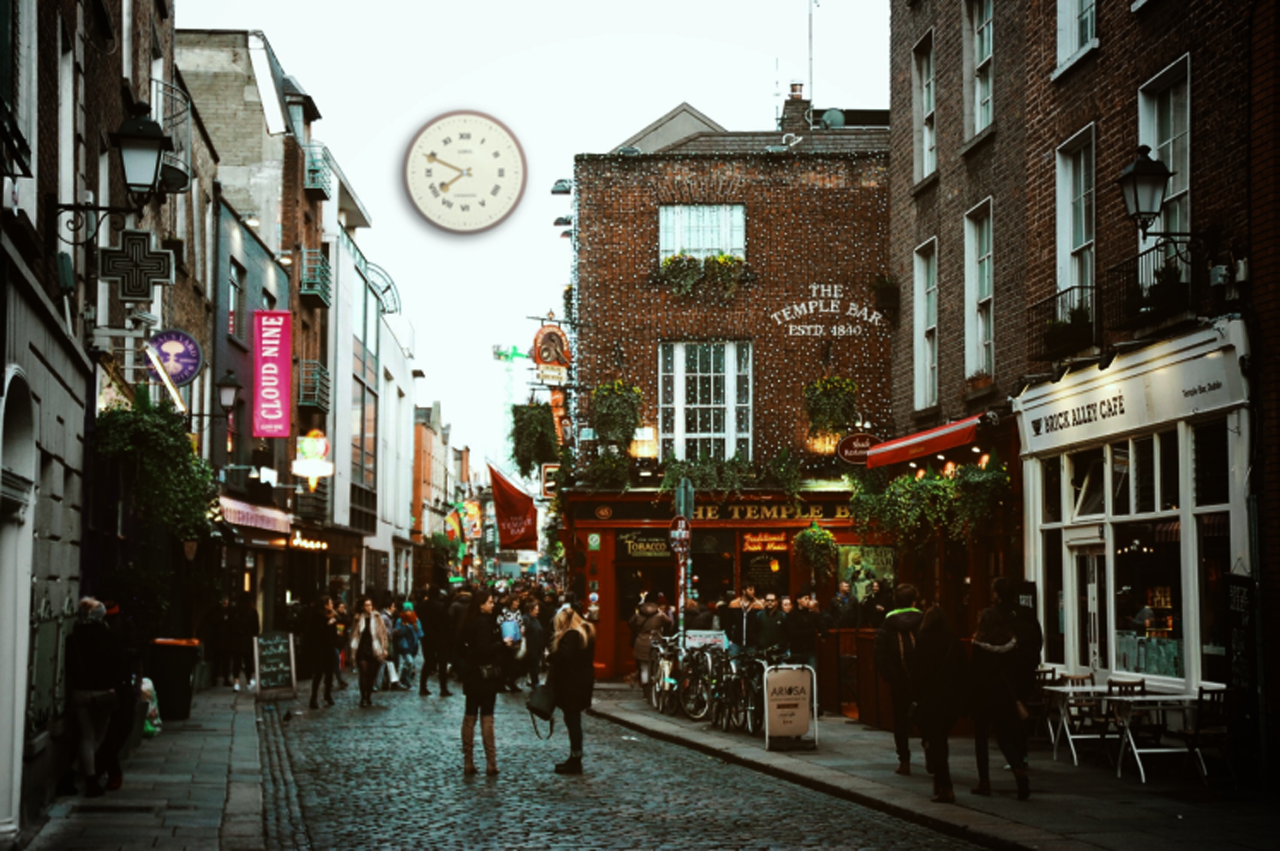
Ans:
h=7 m=49
